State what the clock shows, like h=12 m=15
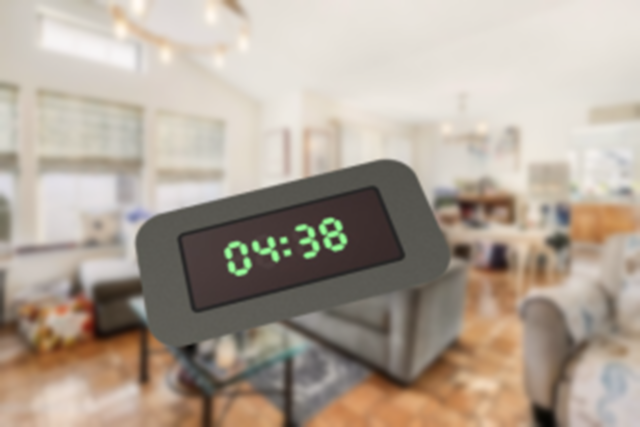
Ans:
h=4 m=38
